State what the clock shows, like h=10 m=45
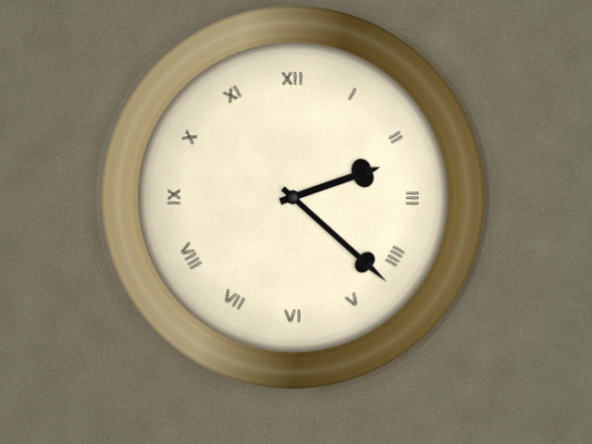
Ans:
h=2 m=22
